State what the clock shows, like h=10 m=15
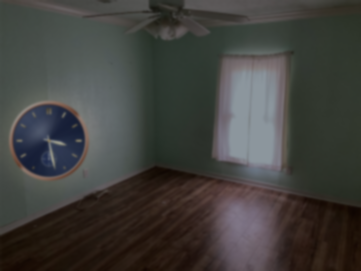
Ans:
h=3 m=28
